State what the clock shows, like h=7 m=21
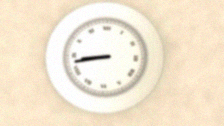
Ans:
h=8 m=43
